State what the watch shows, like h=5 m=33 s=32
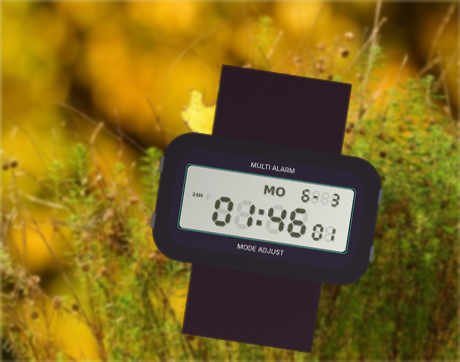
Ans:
h=1 m=46 s=1
